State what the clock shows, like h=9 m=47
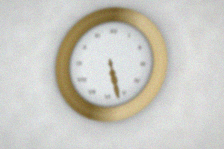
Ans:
h=5 m=27
